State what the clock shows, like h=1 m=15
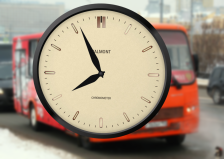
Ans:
h=7 m=56
